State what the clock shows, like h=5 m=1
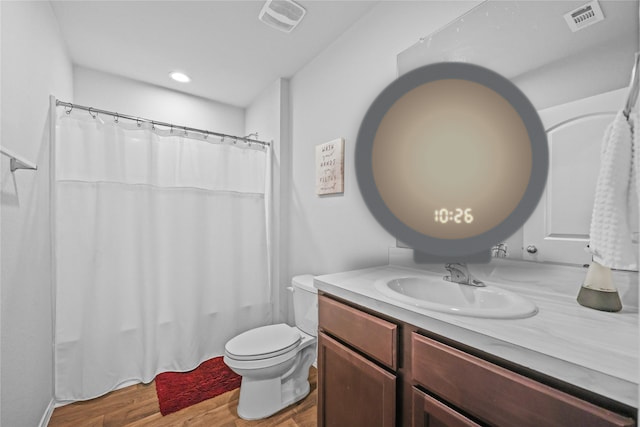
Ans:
h=10 m=26
